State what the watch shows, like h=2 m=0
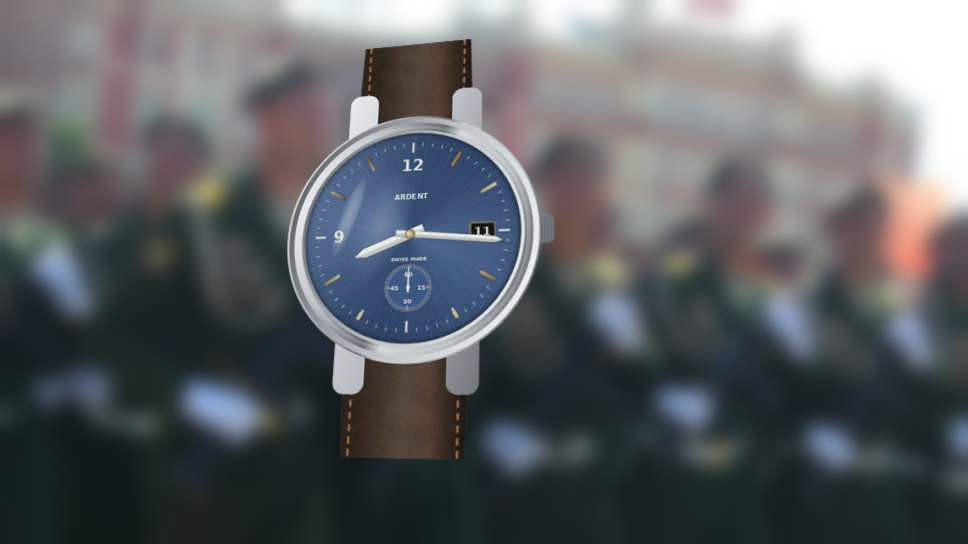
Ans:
h=8 m=16
